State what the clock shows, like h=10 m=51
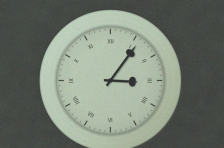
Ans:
h=3 m=6
